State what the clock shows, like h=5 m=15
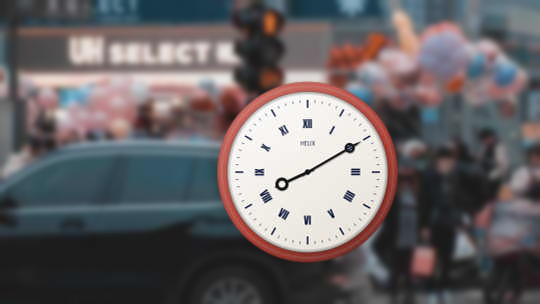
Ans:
h=8 m=10
